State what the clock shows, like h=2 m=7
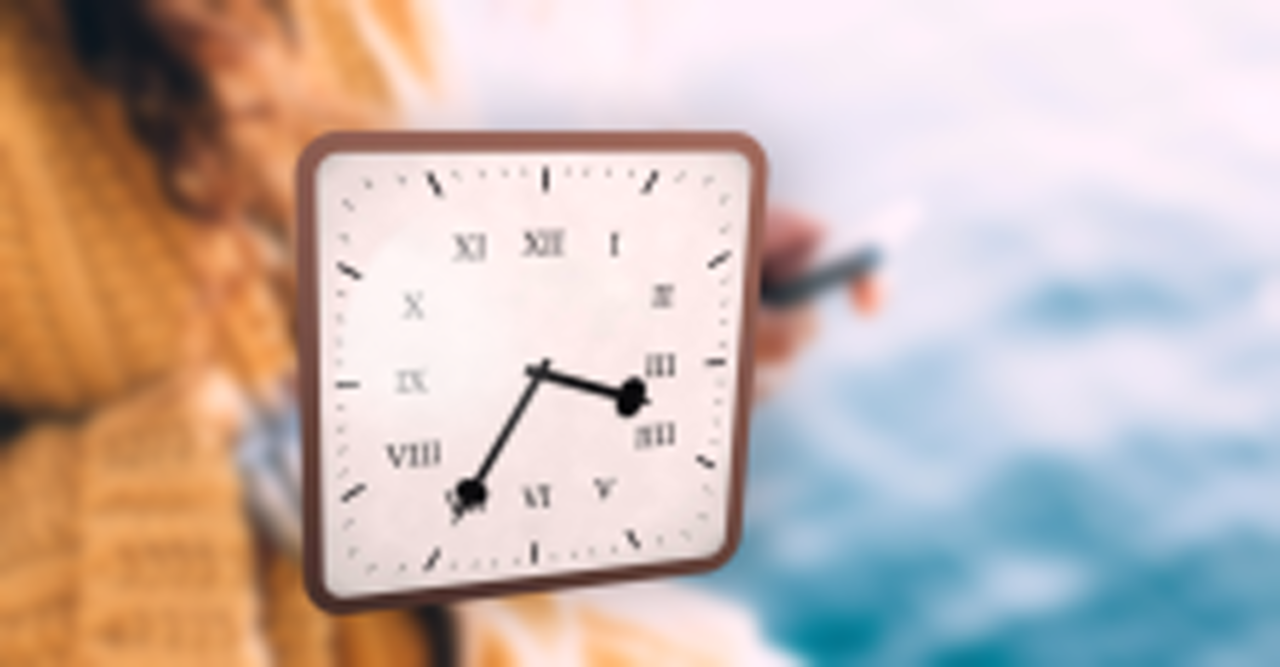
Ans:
h=3 m=35
